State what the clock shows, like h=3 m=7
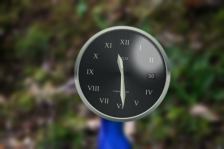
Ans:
h=11 m=29
